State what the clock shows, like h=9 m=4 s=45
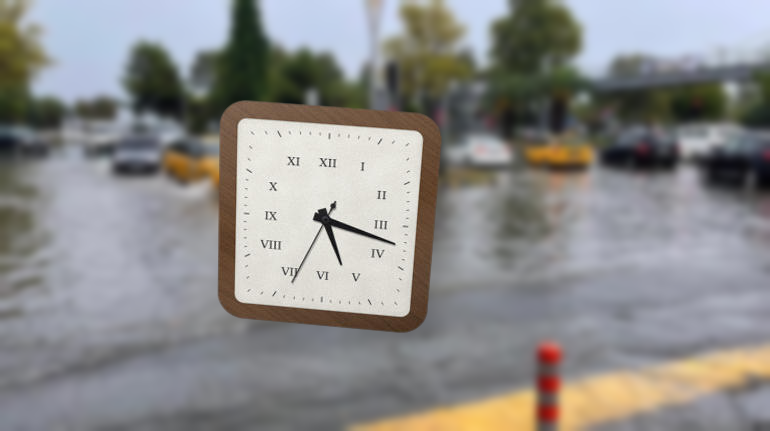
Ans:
h=5 m=17 s=34
